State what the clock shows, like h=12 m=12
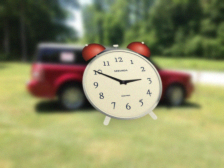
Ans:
h=2 m=50
